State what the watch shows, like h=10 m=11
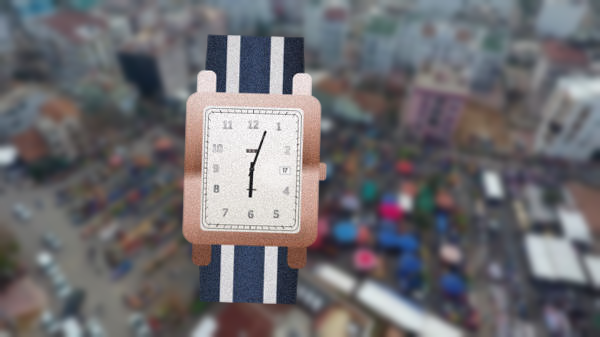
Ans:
h=6 m=3
